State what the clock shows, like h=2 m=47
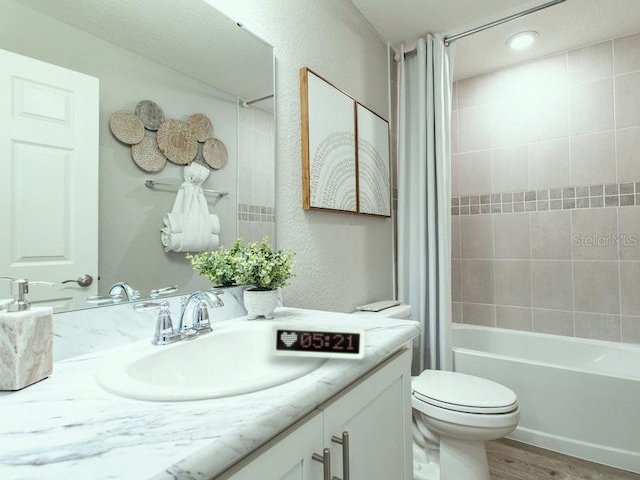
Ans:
h=5 m=21
